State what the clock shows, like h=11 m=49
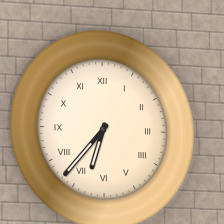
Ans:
h=6 m=37
